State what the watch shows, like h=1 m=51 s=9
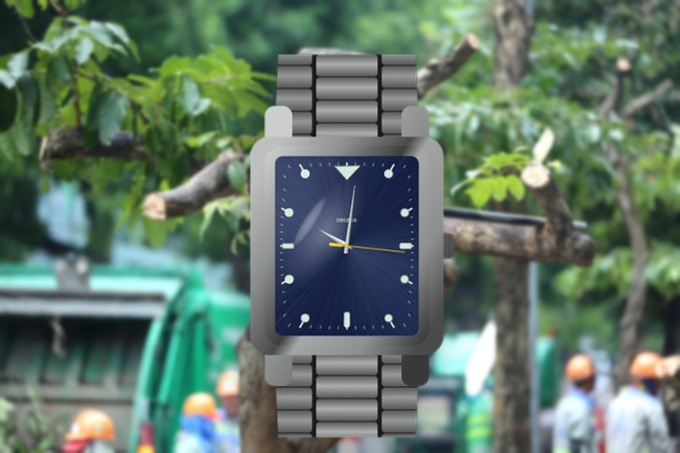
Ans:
h=10 m=1 s=16
